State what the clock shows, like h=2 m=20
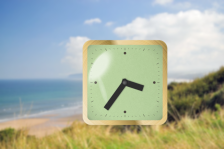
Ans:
h=3 m=36
